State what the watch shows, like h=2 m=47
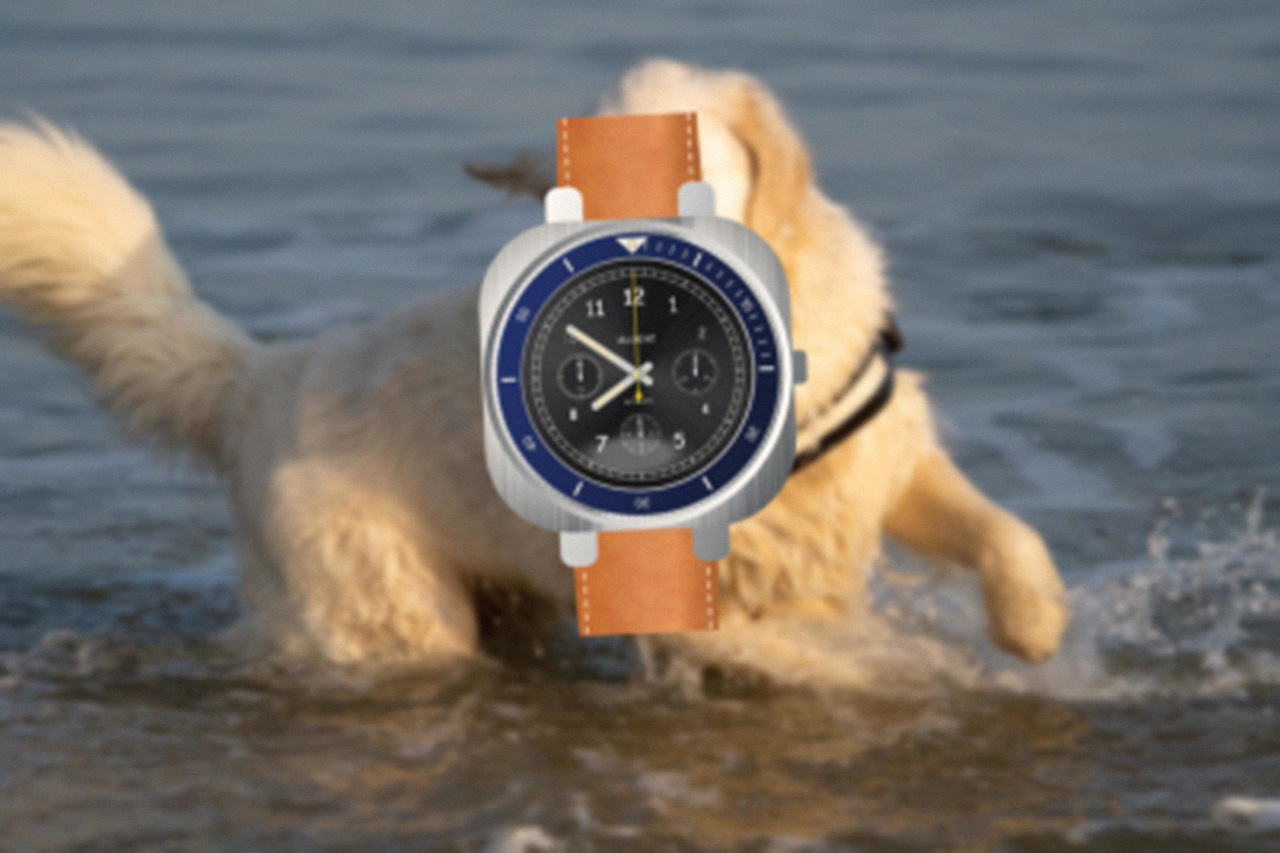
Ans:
h=7 m=51
